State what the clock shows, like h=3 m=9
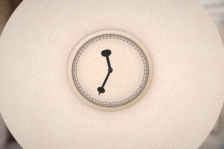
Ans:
h=11 m=34
